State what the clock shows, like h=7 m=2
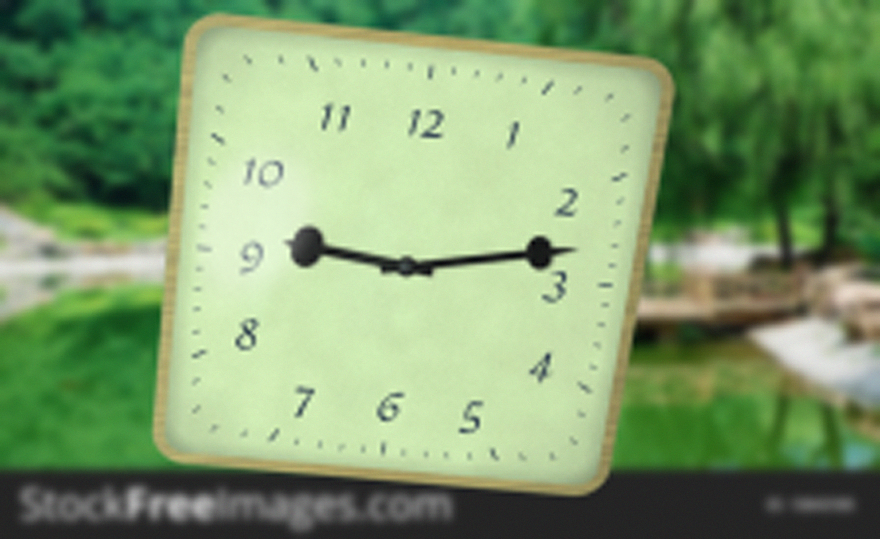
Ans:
h=9 m=13
